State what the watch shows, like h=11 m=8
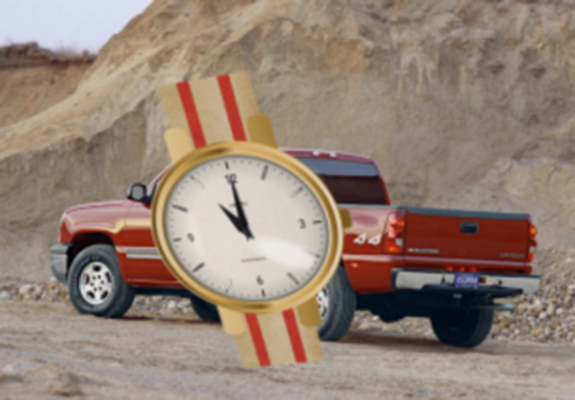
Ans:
h=11 m=0
